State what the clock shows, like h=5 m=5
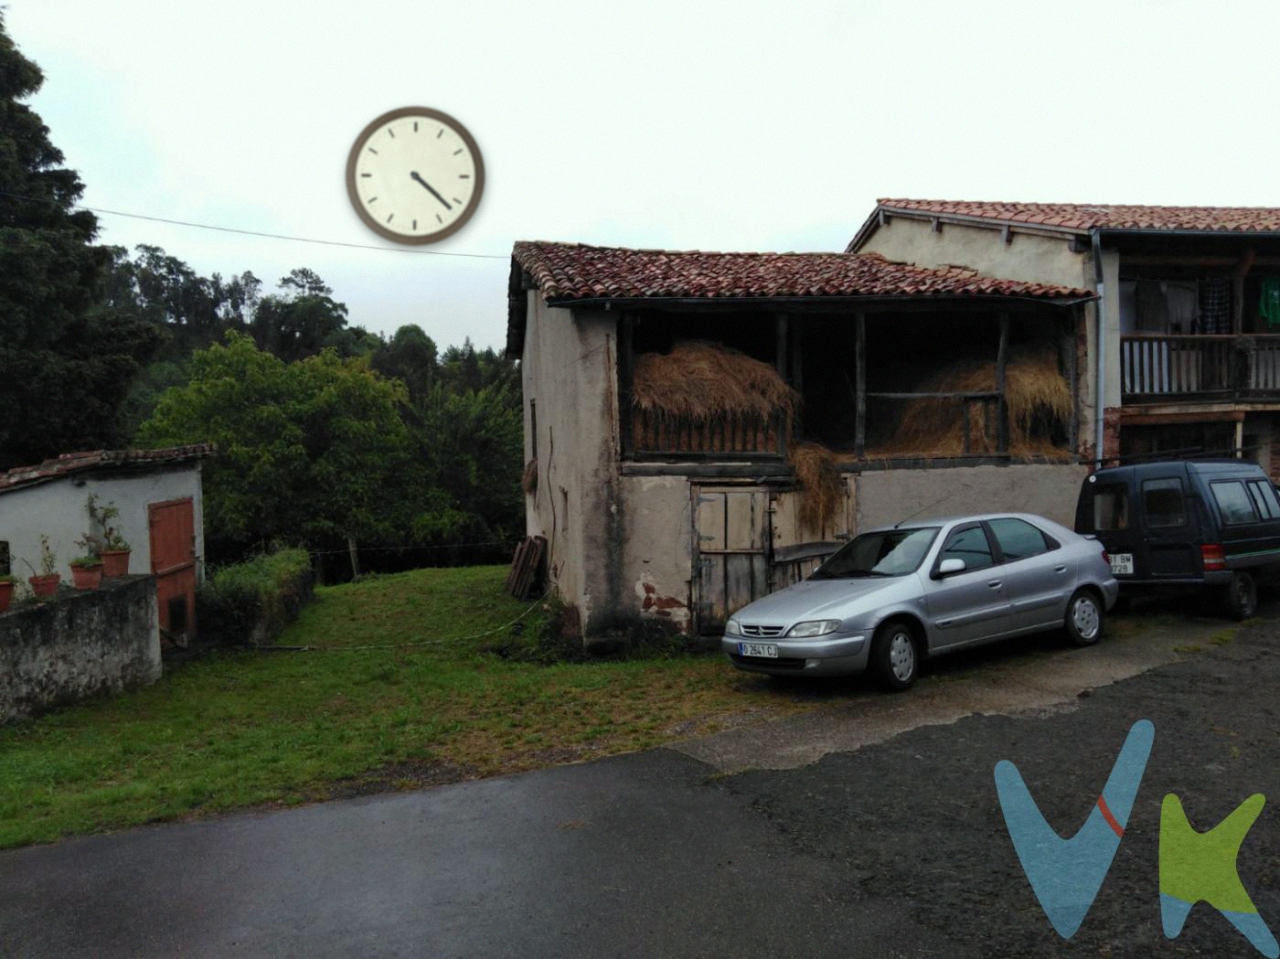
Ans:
h=4 m=22
